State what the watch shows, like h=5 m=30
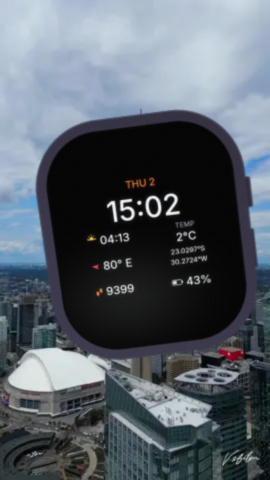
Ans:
h=15 m=2
